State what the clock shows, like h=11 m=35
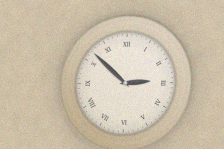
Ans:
h=2 m=52
